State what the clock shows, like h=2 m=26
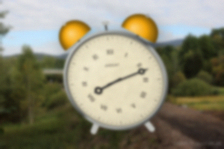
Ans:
h=8 m=12
